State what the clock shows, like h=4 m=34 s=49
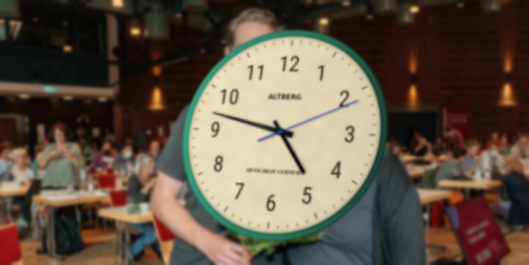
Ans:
h=4 m=47 s=11
